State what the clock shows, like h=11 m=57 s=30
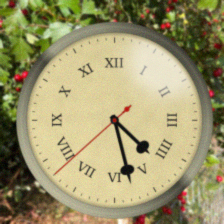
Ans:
h=4 m=27 s=38
